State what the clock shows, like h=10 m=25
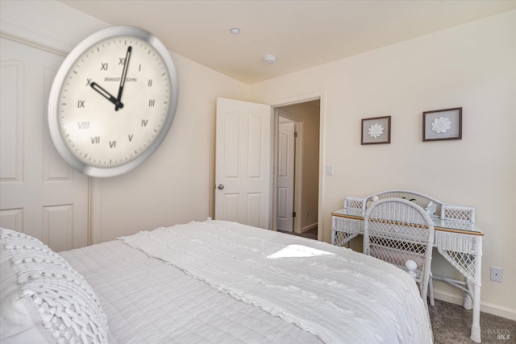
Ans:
h=10 m=1
